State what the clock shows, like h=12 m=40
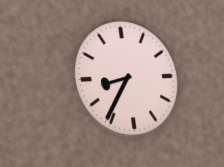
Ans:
h=8 m=36
